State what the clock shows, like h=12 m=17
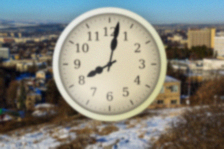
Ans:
h=8 m=2
